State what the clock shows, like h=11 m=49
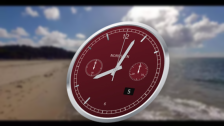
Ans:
h=8 m=3
